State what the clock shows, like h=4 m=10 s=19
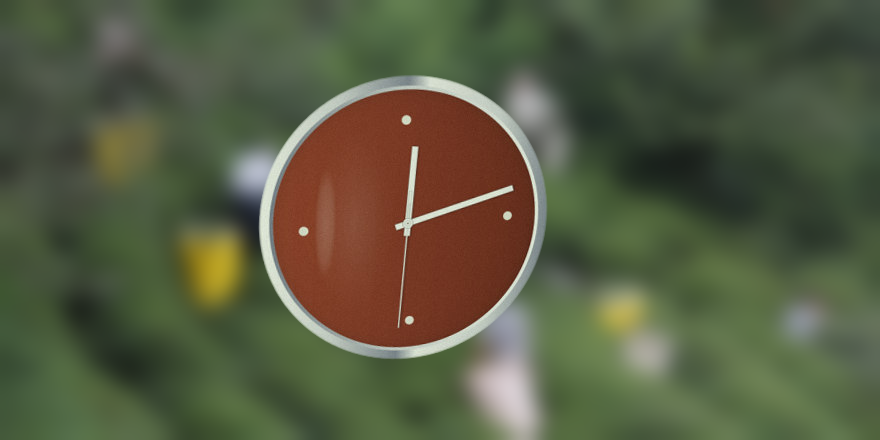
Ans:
h=12 m=12 s=31
